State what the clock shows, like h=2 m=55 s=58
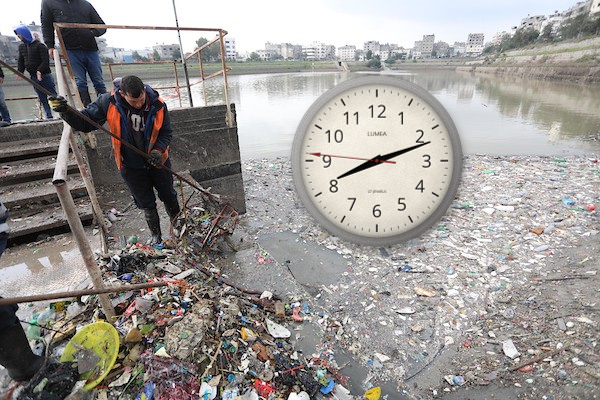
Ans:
h=8 m=11 s=46
